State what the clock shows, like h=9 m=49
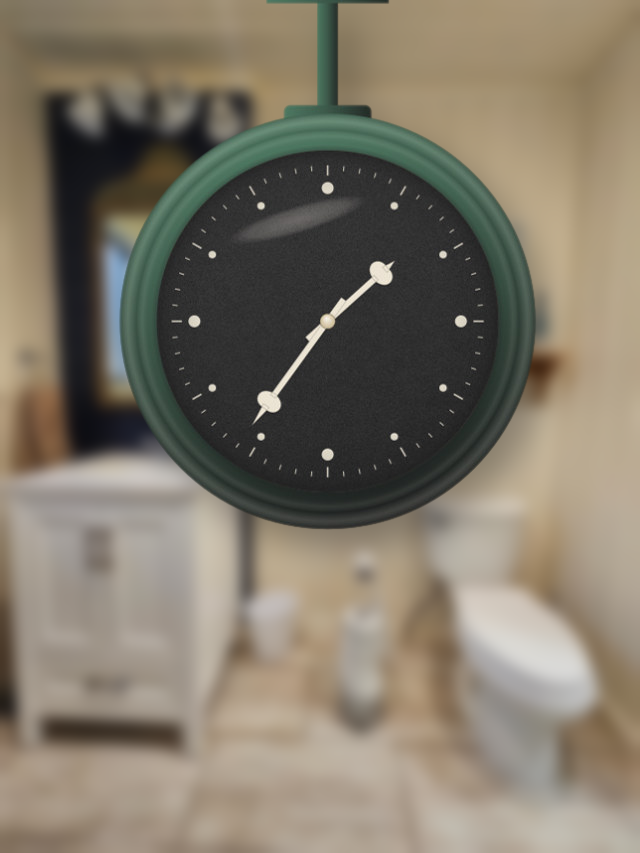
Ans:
h=1 m=36
